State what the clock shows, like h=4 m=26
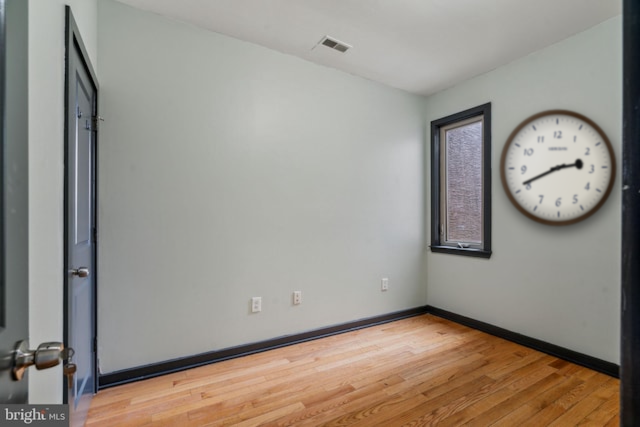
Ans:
h=2 m=41
